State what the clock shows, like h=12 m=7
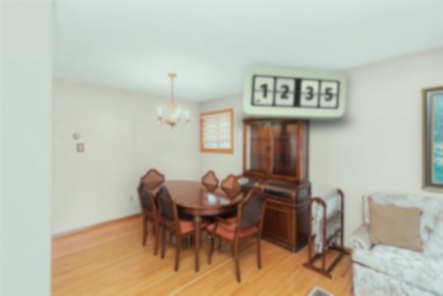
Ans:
h=12 m=35
